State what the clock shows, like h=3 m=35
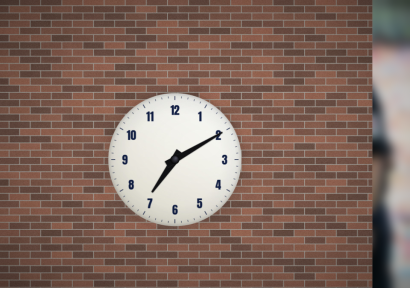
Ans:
h=7 m=10
